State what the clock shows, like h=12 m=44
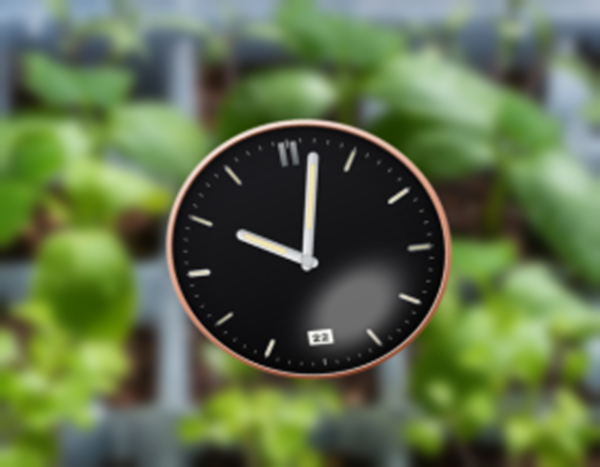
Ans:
h=10 m=2
